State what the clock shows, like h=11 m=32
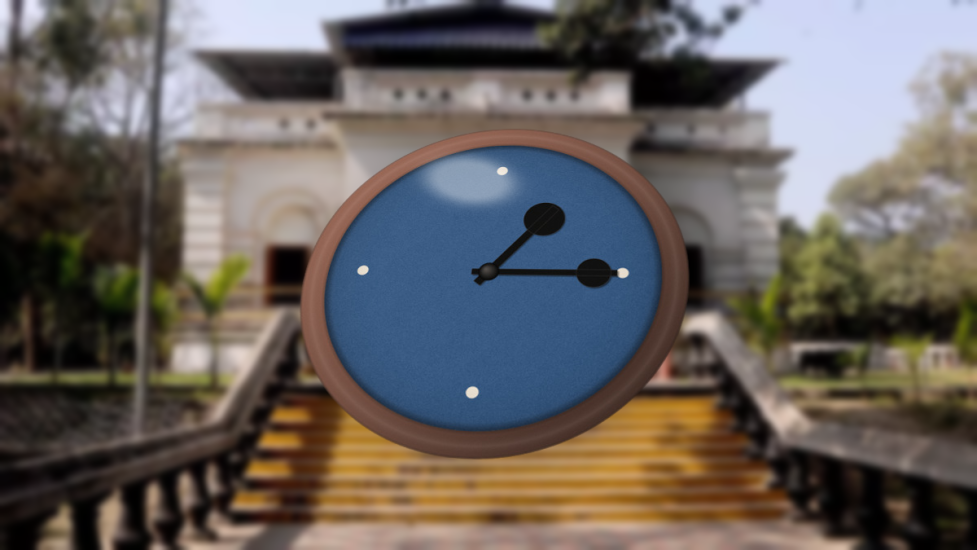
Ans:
h=1 m=15
